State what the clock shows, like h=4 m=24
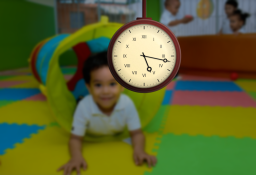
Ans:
h=5 m=17
